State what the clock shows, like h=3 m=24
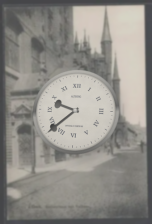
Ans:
h=9 m=38
